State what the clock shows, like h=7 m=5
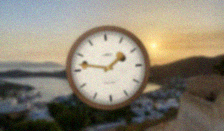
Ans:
h=1 m=47
